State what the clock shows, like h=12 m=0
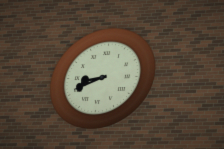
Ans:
h=8 m=41
